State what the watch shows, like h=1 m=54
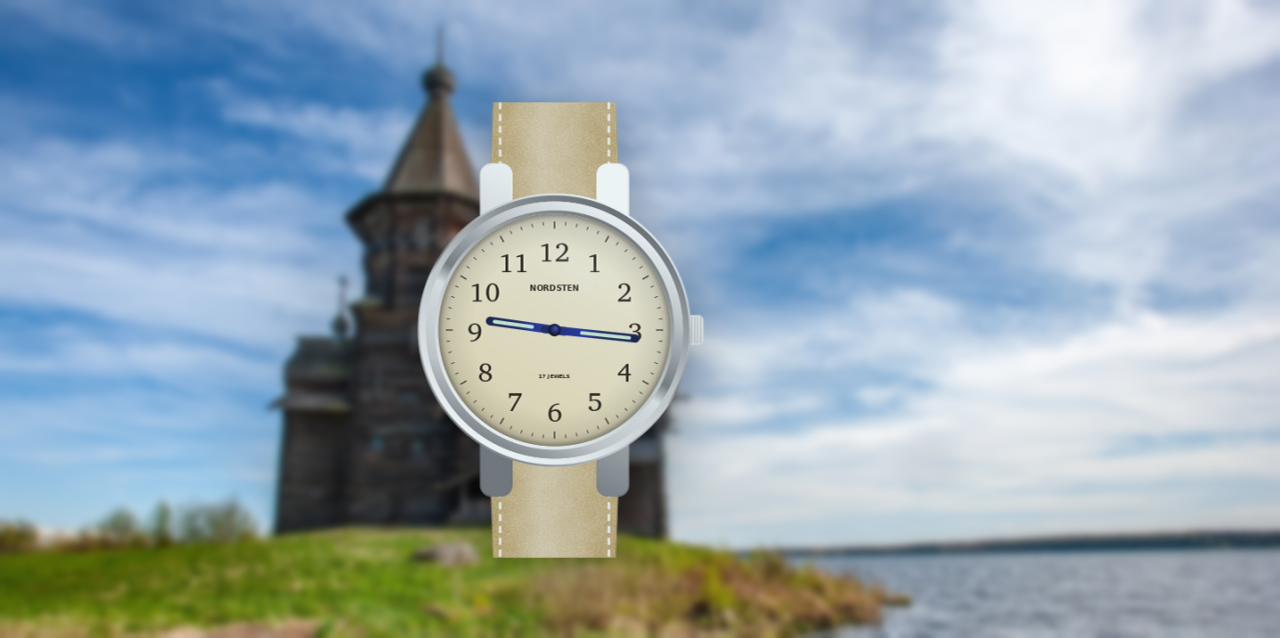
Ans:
h=9 m=16
